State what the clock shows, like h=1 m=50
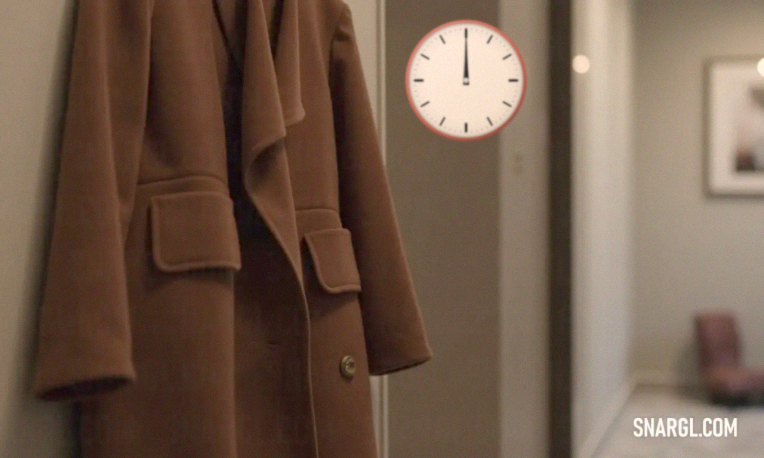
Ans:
h=12 m=0
